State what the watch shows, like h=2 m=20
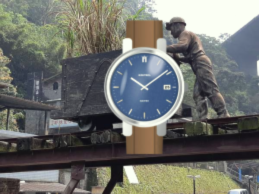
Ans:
h=10 m=9
